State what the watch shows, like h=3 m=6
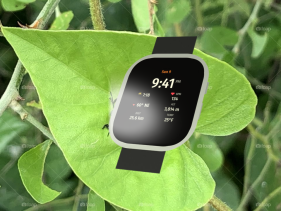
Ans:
h=9 m=41
